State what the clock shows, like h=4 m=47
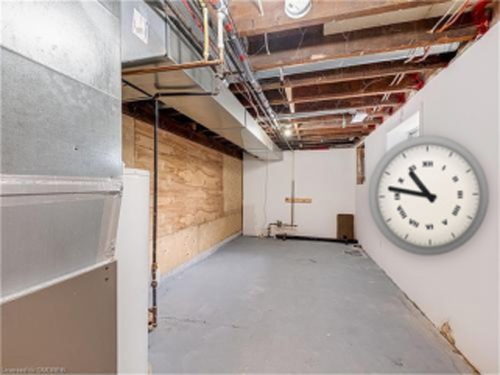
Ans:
h=10 m=47
